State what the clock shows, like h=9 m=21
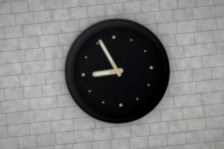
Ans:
h=8 m=56
